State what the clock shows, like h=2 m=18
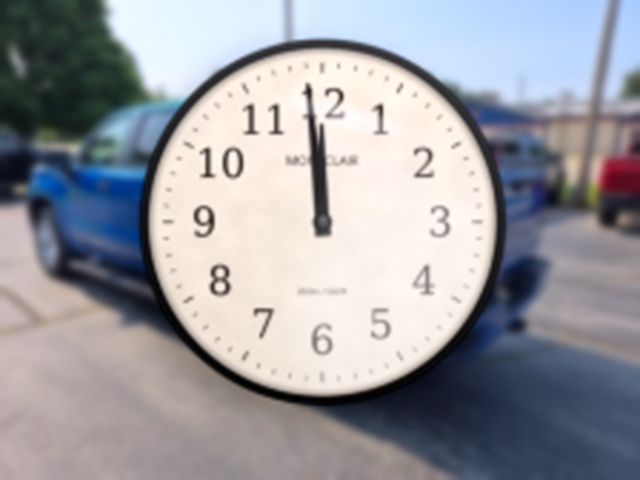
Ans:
h=11 m=59
